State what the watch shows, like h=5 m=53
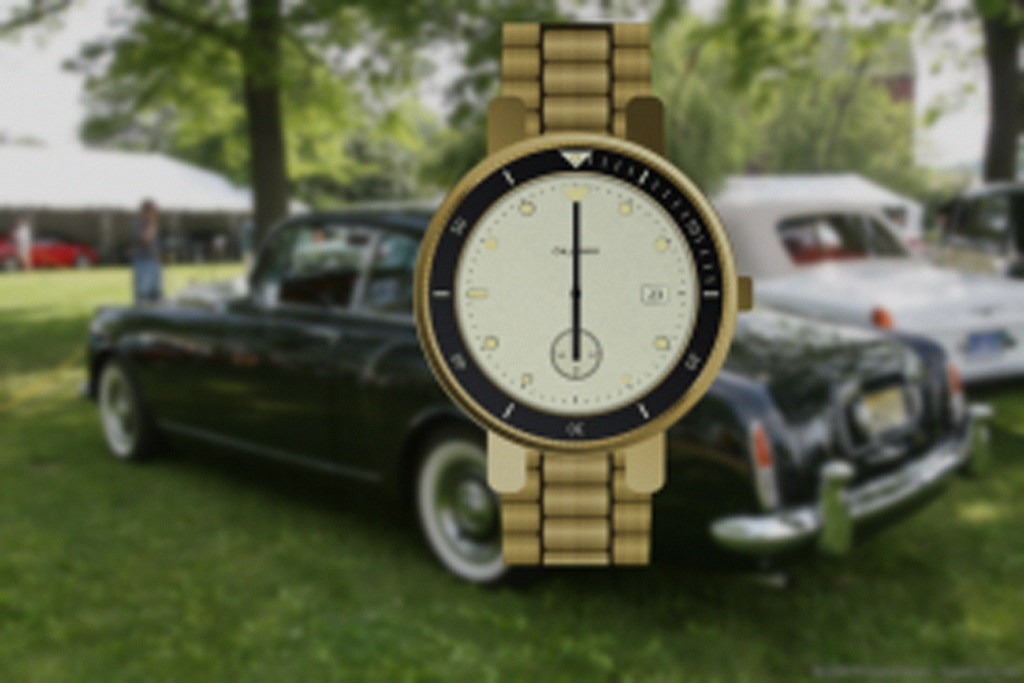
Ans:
h=6 m=0
